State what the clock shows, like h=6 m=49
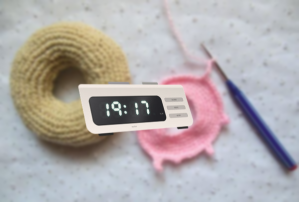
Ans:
h=19 m=17
